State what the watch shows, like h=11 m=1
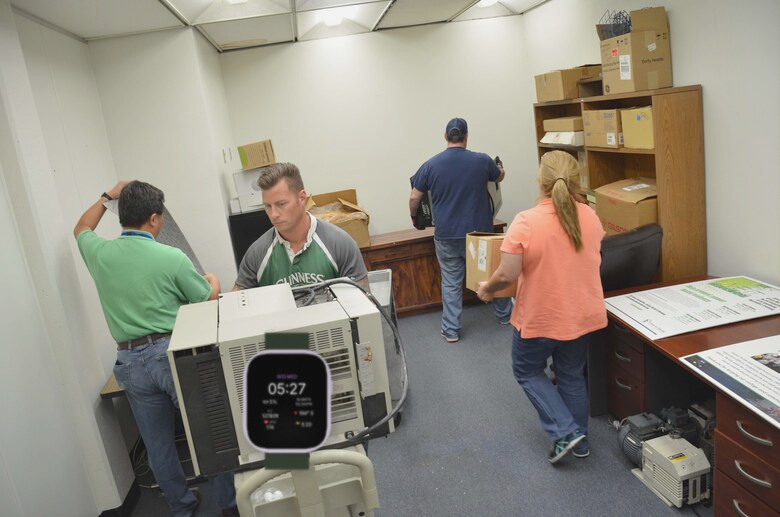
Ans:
h=5 m=27
